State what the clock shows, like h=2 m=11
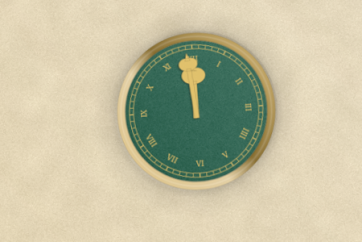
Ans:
h=11 m=59
